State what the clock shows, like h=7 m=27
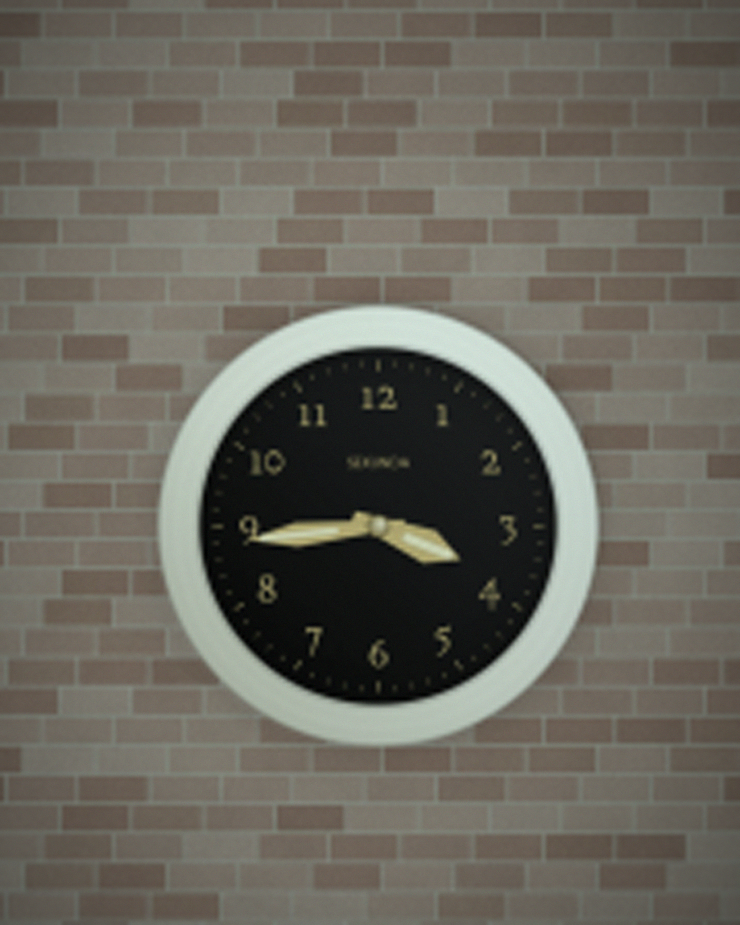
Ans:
h=3 m=44
